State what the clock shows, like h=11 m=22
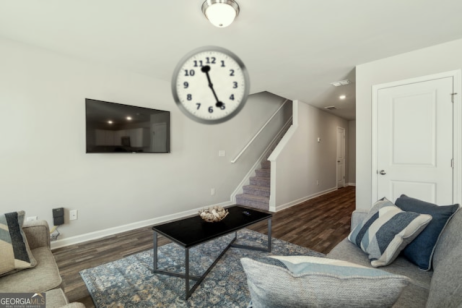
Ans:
h=11 m=26
